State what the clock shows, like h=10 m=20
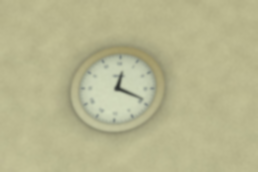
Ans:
h=12 m=19
